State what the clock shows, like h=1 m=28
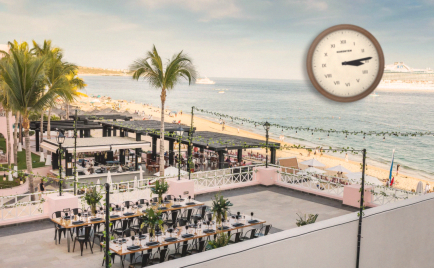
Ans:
h=3 m=14
